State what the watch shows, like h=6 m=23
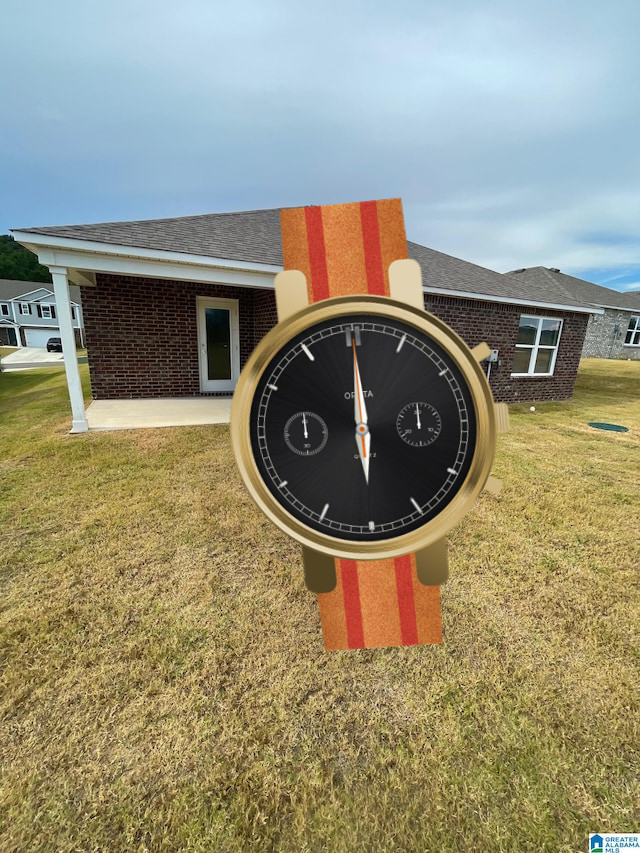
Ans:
h=6 m=0
